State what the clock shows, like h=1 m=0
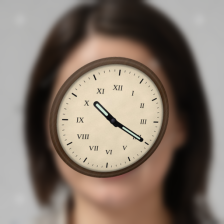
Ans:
h=10 m=20
